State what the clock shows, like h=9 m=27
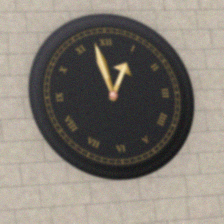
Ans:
h=12 m=58
